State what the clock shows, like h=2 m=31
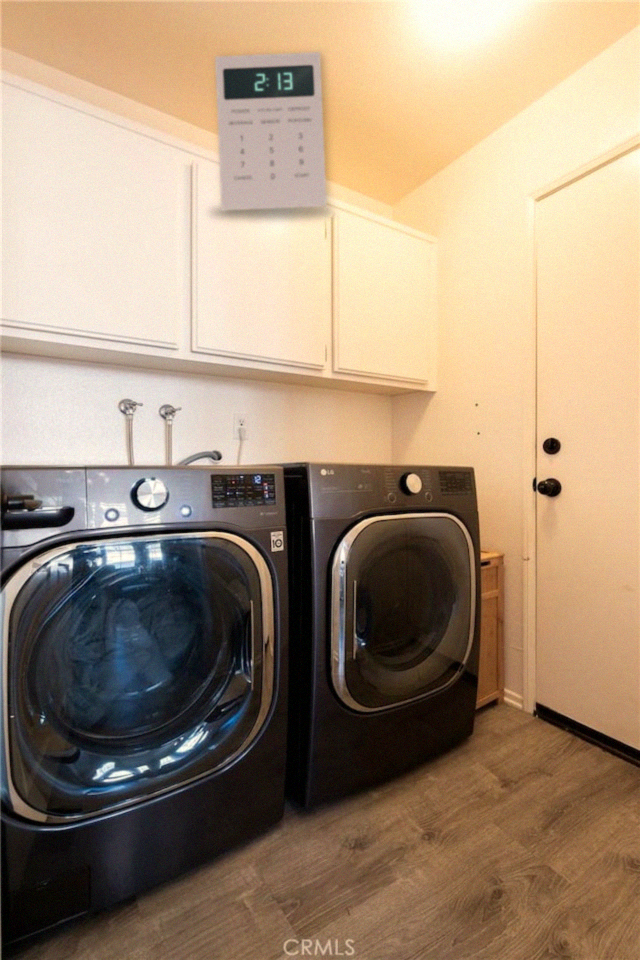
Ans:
h=2 m=13
